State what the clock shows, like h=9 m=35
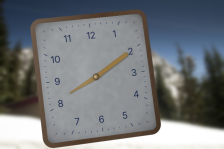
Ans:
h=8 m=10
